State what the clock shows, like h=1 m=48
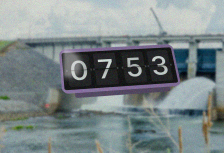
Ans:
h=7 m=53
